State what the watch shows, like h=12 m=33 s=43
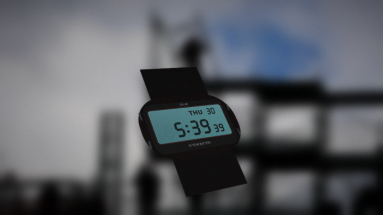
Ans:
h=5 m=39 s=39
